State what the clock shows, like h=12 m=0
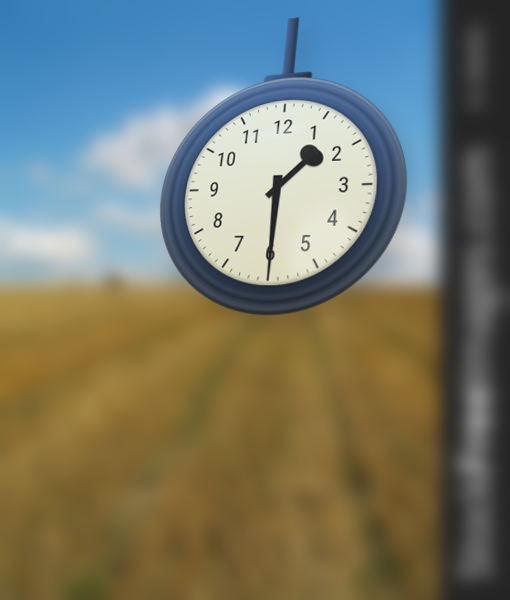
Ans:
h=1 m=30
